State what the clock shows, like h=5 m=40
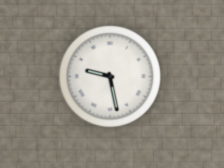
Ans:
h=9 m=28
